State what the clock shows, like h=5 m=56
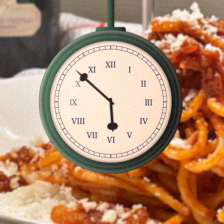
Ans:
h=5 m=52
